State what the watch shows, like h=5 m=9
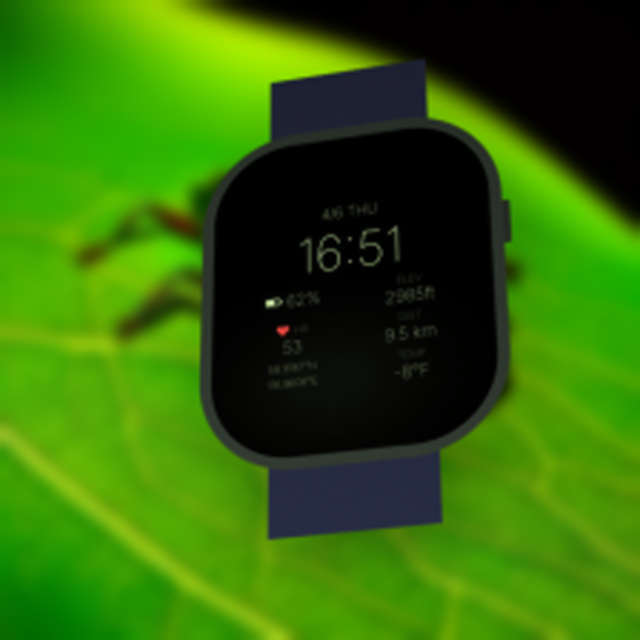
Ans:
h=16 m=51
